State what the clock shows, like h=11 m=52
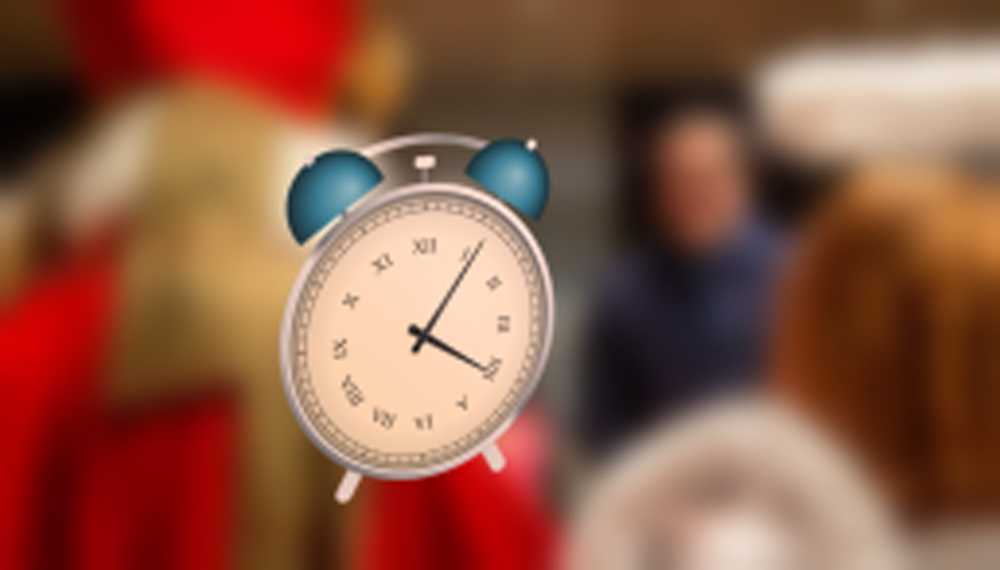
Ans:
h=4 m=6
